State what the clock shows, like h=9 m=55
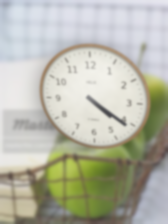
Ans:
h=4 m=21
